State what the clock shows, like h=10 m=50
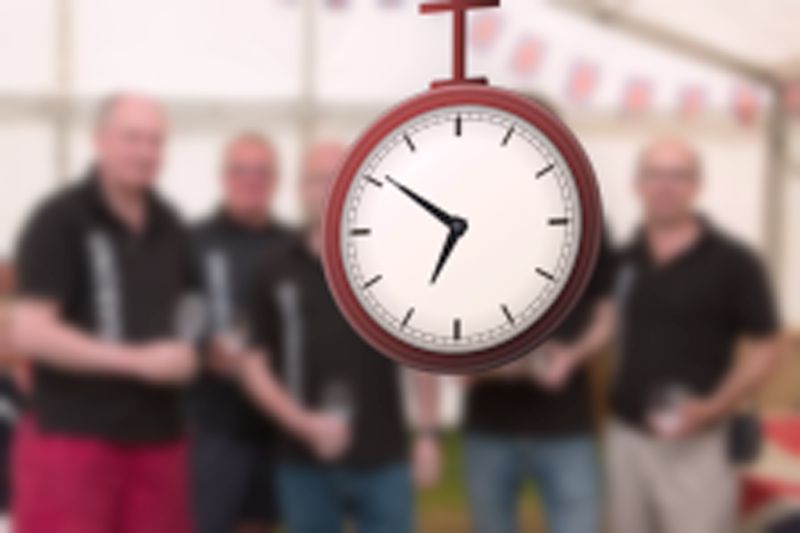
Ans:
h=6 m=51
